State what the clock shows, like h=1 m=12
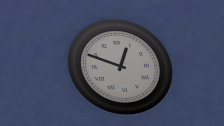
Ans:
h=12 m=49
